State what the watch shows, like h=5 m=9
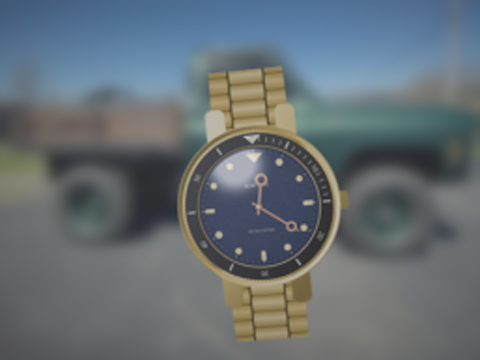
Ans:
h=12 m=21
